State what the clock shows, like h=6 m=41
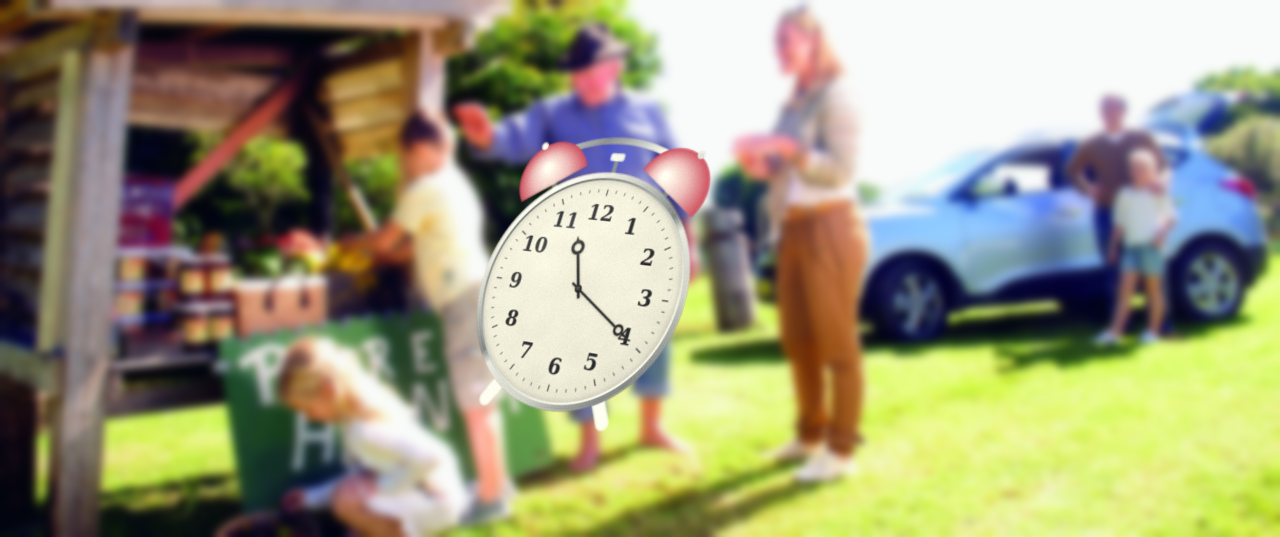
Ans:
h=11 m=20
